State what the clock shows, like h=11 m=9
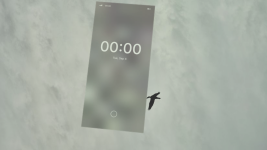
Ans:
h=0 m=0
